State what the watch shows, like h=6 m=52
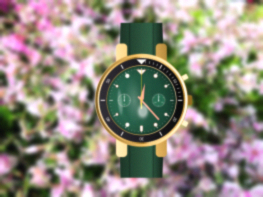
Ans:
h=12 m=23
